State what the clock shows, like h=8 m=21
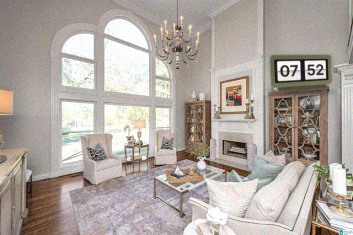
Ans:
h=7 m=52
